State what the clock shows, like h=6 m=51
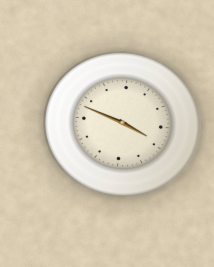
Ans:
h=3 m=48
